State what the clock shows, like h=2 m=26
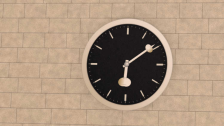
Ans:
h=6 m=9
